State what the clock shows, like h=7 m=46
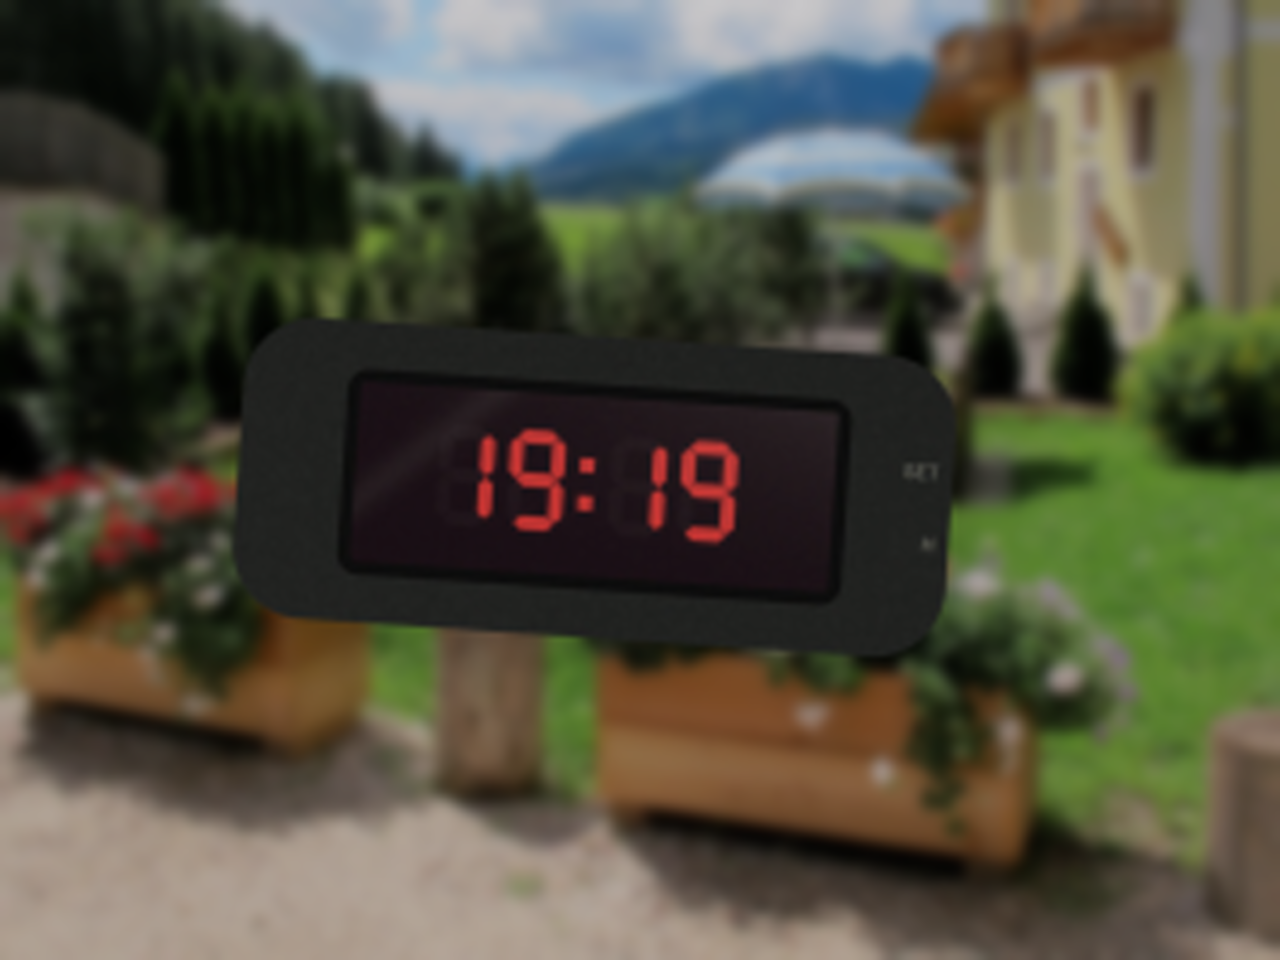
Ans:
h=19 m=19
